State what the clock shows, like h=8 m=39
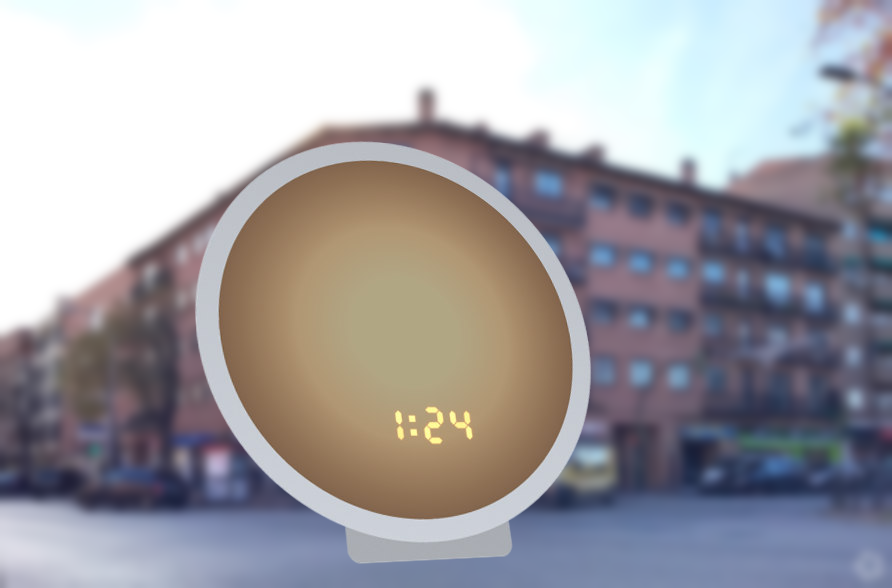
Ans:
h=1 m=24
